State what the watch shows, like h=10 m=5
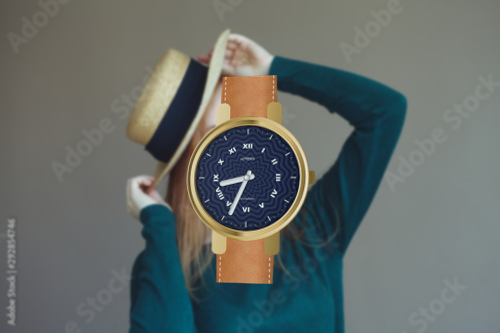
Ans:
h=8 m=34
